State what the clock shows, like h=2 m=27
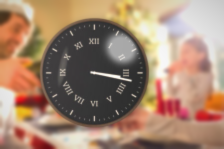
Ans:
h=3 m=17
